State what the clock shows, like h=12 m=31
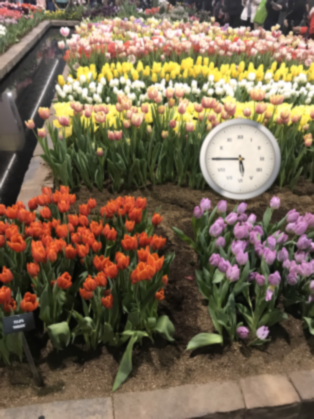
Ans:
h=5 m=45
